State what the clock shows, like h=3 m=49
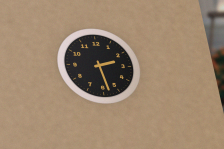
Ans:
h=2 m=28
